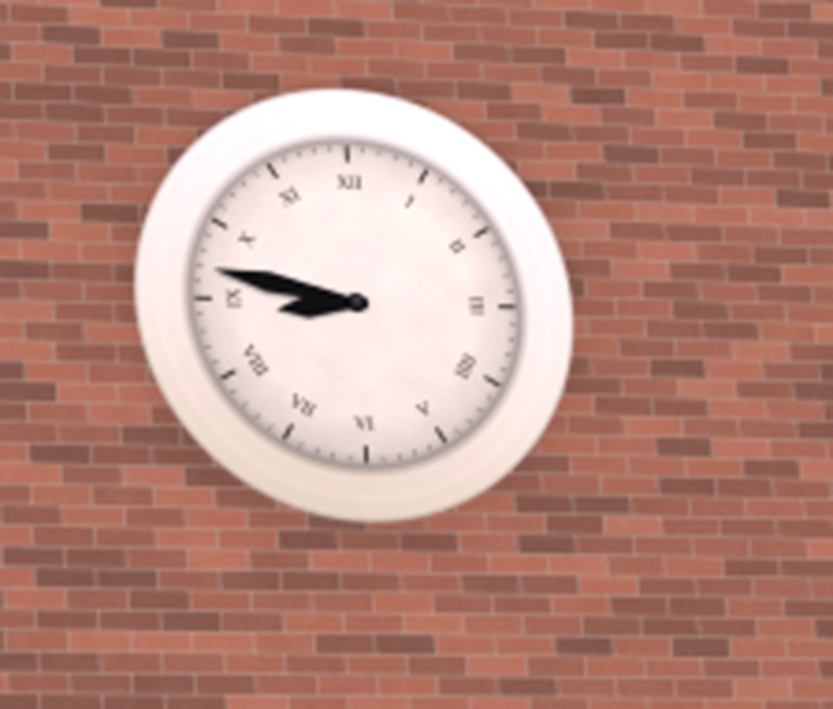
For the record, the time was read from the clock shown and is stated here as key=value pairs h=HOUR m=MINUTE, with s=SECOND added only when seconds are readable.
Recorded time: h=8 m=47
